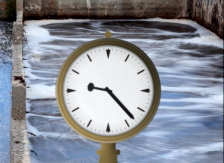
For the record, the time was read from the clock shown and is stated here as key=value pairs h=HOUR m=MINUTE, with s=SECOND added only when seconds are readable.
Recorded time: h=9 m=23
